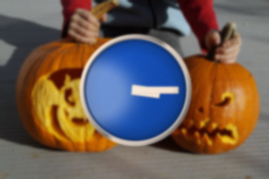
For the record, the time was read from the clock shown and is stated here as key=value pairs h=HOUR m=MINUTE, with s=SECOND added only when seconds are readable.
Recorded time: h=3 m=15
